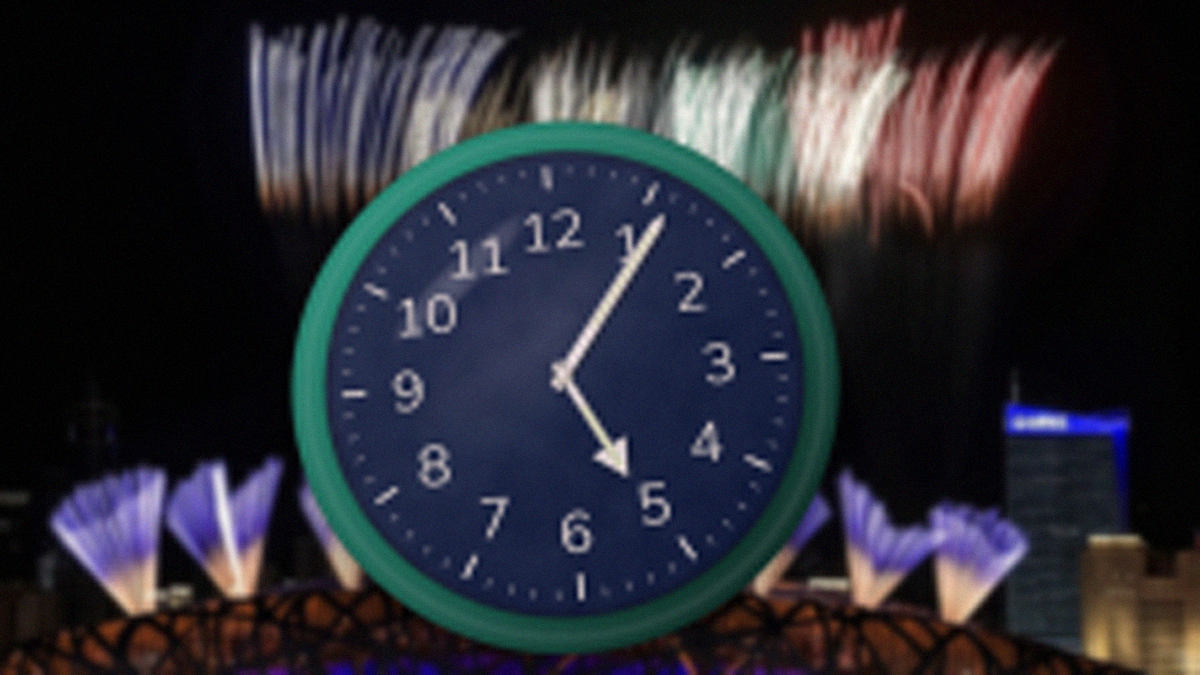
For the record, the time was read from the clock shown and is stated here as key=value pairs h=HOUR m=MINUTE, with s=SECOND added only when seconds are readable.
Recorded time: h=5 m=6
